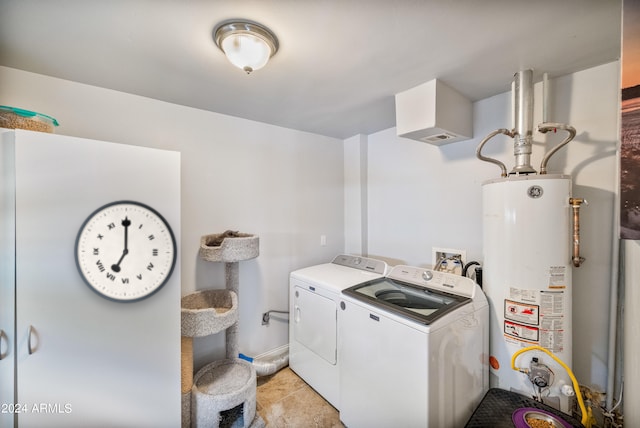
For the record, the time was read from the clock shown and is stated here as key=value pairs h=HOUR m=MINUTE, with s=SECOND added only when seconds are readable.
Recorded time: h=7 m=0
